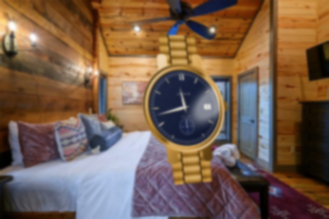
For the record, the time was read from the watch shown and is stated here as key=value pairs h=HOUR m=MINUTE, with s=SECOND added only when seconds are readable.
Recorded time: h=11 m=43
